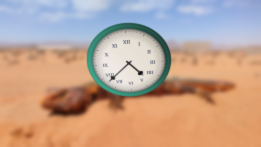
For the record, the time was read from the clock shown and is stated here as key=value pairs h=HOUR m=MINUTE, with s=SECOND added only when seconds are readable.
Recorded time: h=4 m=38
